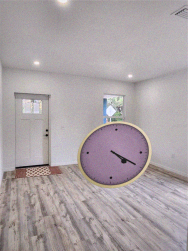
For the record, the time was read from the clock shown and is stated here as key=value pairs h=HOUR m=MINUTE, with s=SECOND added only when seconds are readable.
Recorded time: h=4 m=20
